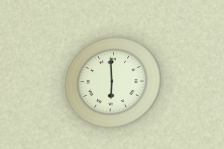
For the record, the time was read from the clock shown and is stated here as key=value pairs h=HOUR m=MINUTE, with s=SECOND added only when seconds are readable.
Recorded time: h=5 m=59
